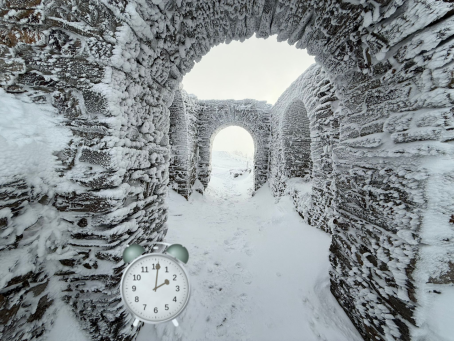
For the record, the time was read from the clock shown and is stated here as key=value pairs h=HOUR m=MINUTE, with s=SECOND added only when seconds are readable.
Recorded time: h=2 m=1
